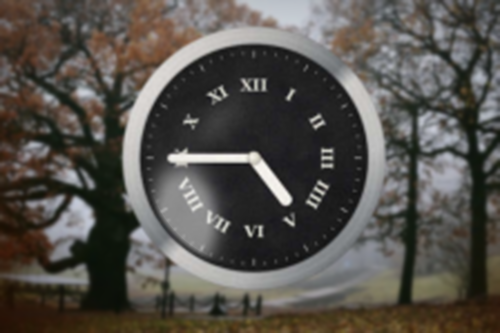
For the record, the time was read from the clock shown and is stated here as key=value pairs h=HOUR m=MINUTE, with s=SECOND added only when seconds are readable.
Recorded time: h=4 m=45
